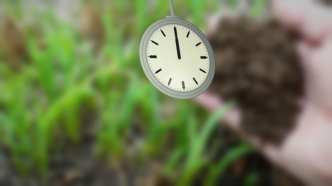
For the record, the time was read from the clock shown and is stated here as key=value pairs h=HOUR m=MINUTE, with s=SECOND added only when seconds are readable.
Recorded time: h=12 m=0
